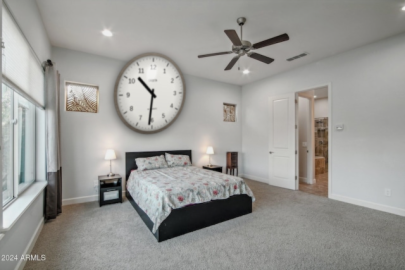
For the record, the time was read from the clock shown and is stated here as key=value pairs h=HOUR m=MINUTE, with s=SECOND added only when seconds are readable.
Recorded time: h=10 m=31
